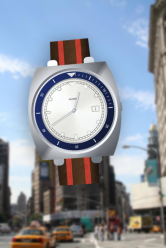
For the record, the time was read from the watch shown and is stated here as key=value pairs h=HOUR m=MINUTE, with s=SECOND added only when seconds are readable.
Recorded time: h=12 m=40
